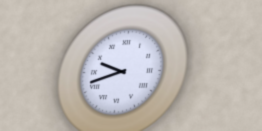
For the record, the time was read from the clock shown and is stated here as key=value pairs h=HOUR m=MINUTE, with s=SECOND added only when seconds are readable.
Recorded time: h=9 m=42
